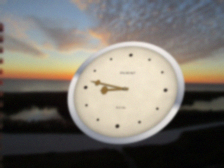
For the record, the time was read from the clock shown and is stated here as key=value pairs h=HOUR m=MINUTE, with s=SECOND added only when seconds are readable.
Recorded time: h=8 m=47
